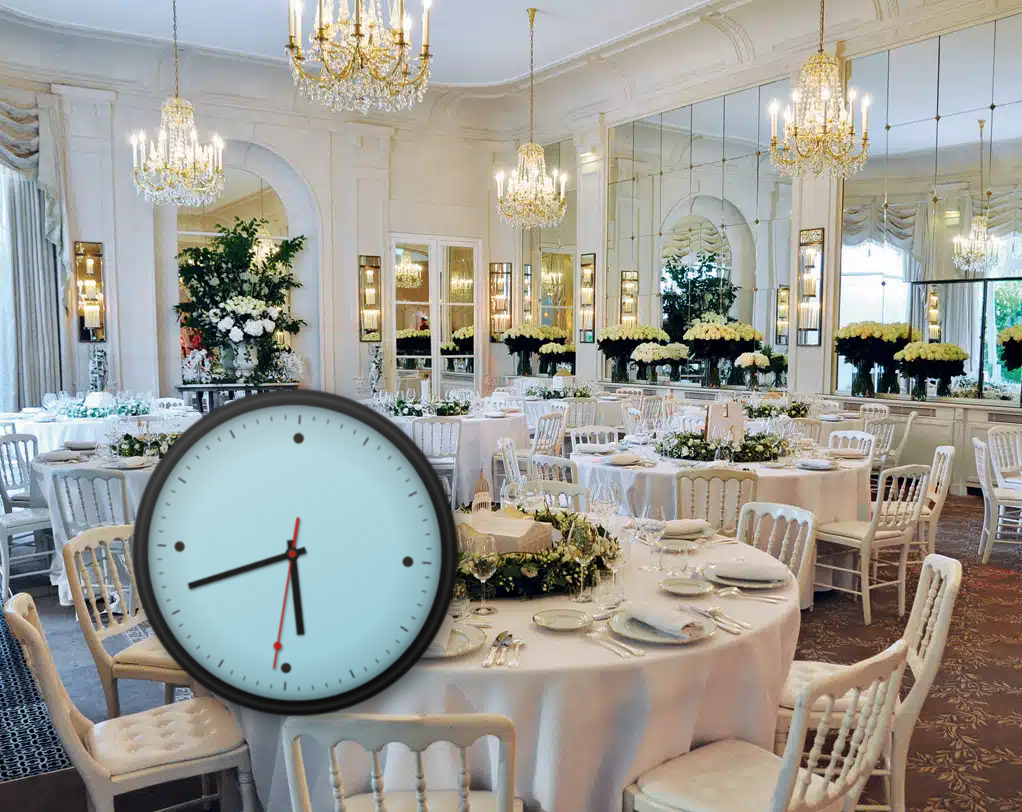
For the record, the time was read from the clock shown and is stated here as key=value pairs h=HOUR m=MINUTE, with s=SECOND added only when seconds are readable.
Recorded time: h=5 m=41 s=31
